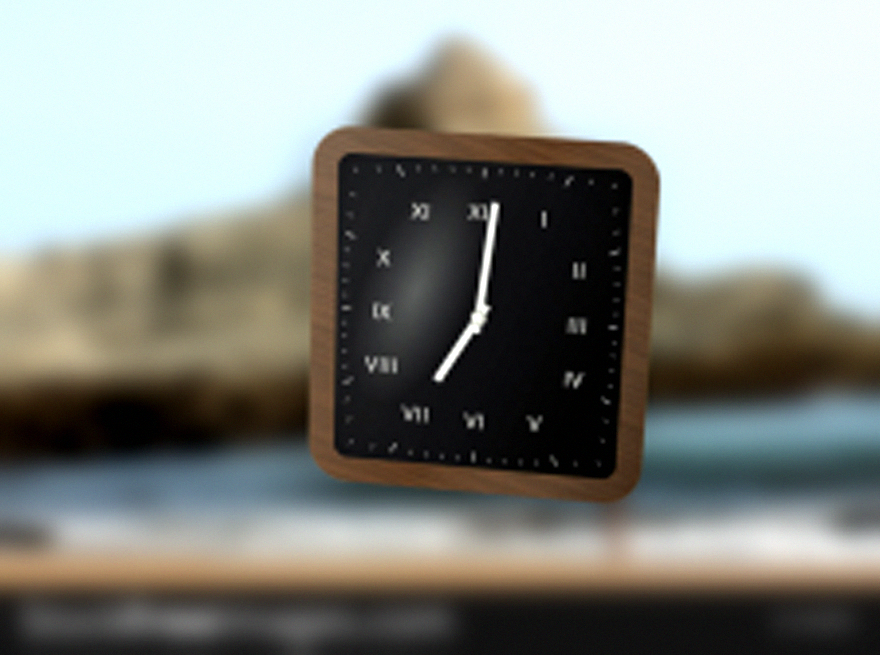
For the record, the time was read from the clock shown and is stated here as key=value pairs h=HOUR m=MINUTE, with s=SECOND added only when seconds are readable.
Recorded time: h=7 m=1
